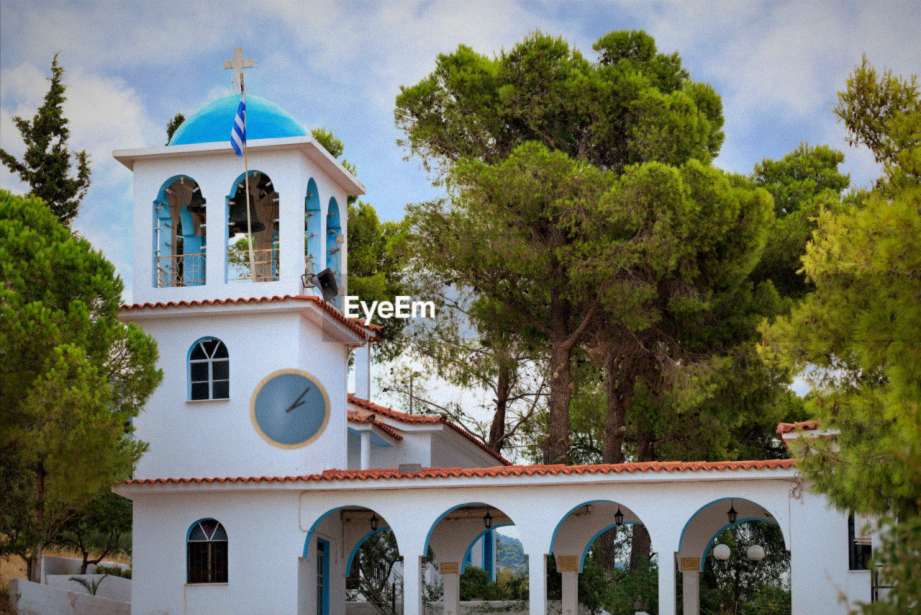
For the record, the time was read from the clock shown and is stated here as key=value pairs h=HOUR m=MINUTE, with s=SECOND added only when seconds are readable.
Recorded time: h=2 m=7
